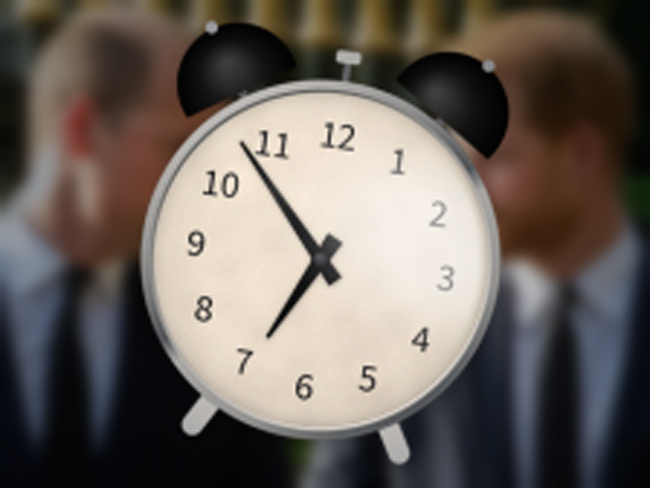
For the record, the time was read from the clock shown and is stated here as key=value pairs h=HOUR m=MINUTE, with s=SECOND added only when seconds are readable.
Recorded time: h=6 m=53
